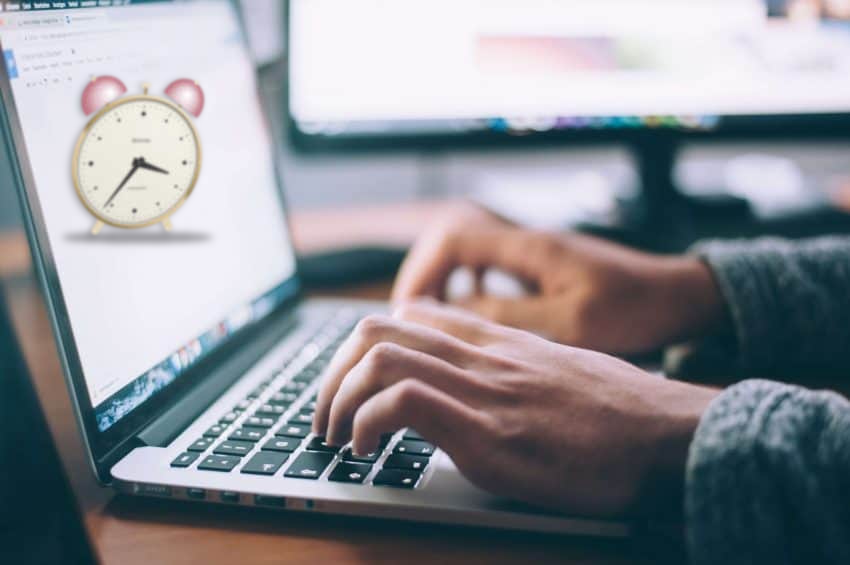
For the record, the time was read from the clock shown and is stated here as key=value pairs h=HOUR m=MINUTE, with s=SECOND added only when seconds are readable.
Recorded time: h=3 m=36
